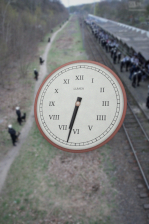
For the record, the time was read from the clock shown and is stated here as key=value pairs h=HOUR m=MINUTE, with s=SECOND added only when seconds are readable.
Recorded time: h=6 m=32
